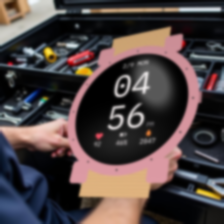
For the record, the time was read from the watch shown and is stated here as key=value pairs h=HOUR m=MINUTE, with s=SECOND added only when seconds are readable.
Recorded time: h=4 m=56
